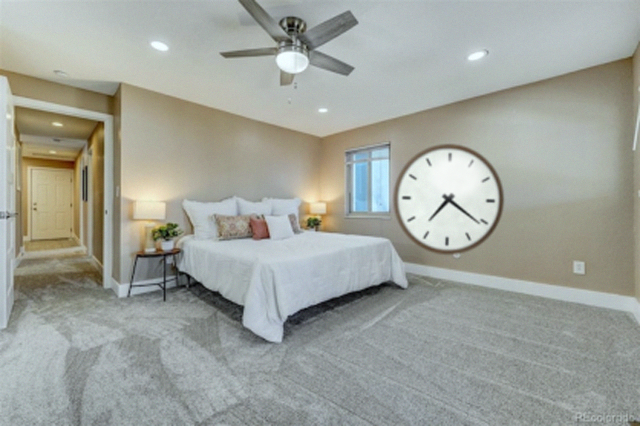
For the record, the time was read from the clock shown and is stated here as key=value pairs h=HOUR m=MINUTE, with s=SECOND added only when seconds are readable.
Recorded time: h=7 m=21
